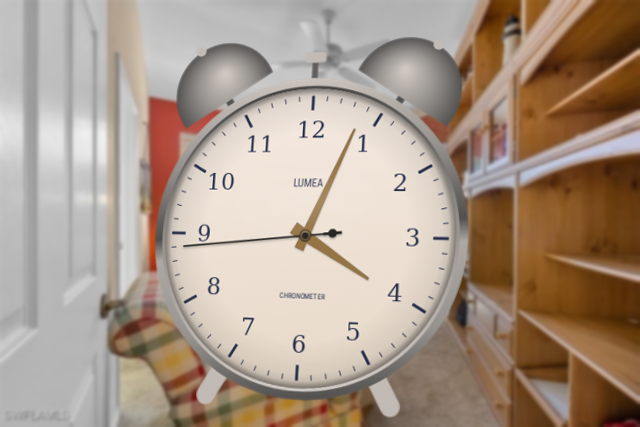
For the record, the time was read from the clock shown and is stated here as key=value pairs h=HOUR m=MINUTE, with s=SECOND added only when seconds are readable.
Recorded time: h=4 m=3 s=44
